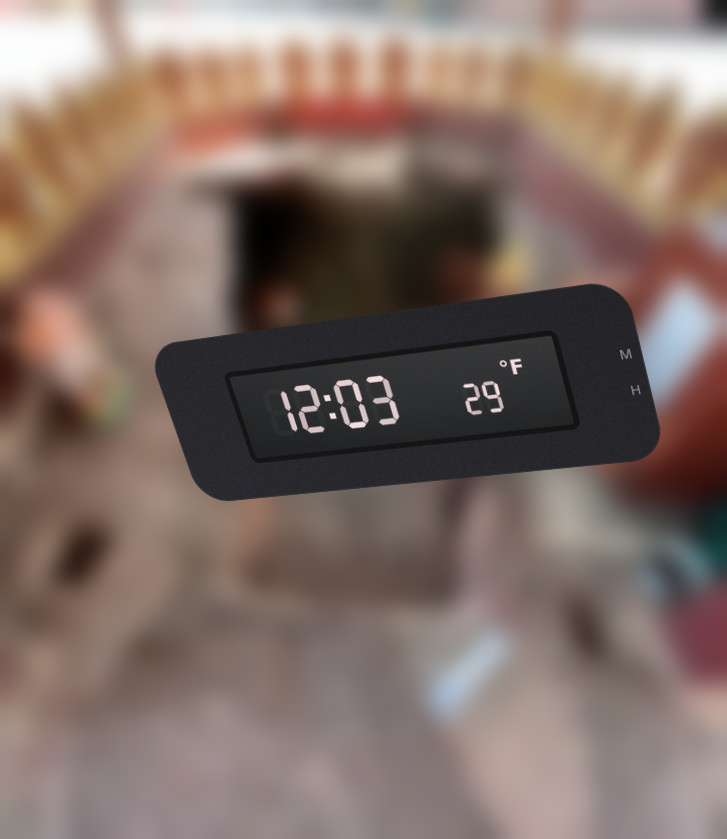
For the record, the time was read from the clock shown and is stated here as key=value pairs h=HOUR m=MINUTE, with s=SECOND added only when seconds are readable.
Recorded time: h=12 m=3
